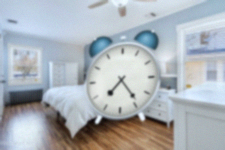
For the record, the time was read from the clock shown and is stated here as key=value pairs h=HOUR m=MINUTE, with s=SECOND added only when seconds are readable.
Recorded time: h=7 m=24
